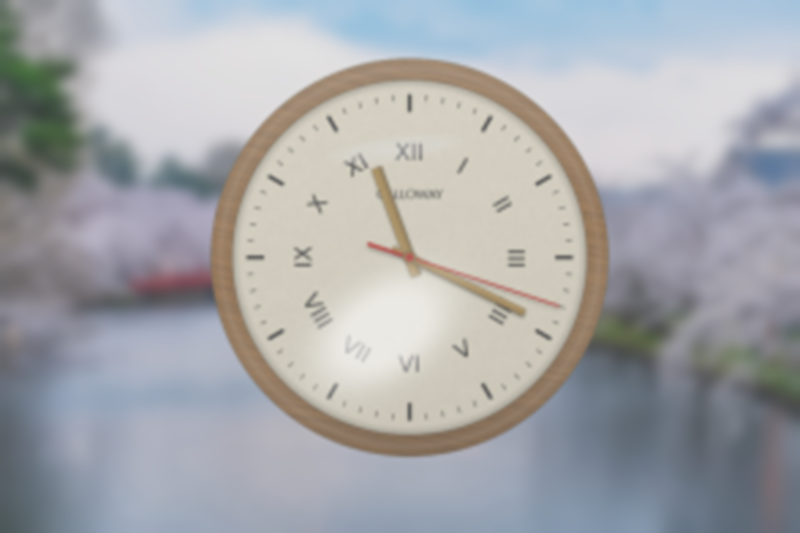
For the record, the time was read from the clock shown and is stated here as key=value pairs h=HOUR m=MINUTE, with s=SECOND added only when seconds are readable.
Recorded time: h=11 m=19 s=18
